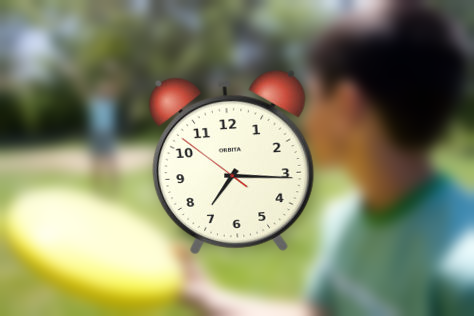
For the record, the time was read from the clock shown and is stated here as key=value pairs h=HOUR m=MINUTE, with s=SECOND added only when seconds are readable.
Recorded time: h=7 m=15 s=52
